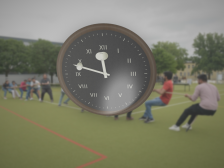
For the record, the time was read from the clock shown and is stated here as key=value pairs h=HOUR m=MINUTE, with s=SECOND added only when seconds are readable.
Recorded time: h=11 m=48
